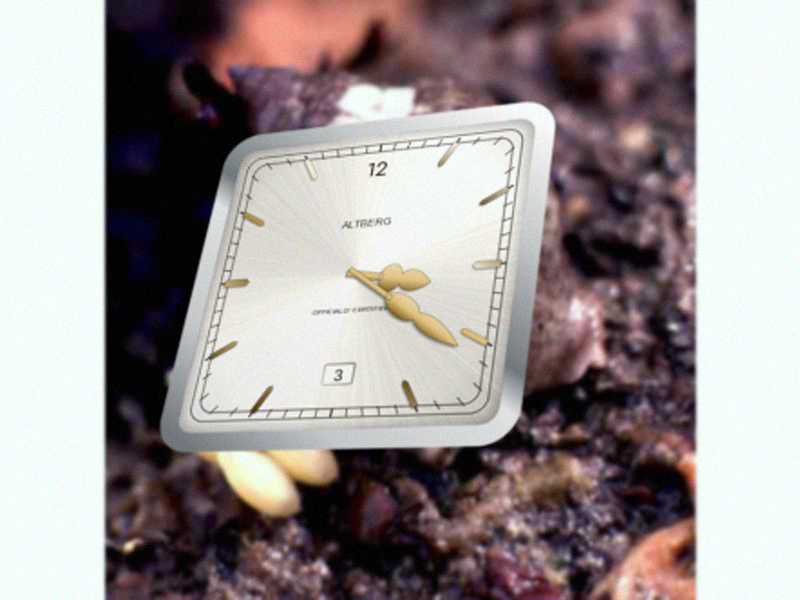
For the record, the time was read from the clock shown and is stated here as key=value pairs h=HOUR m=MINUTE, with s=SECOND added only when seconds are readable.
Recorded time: h=3 m=21
